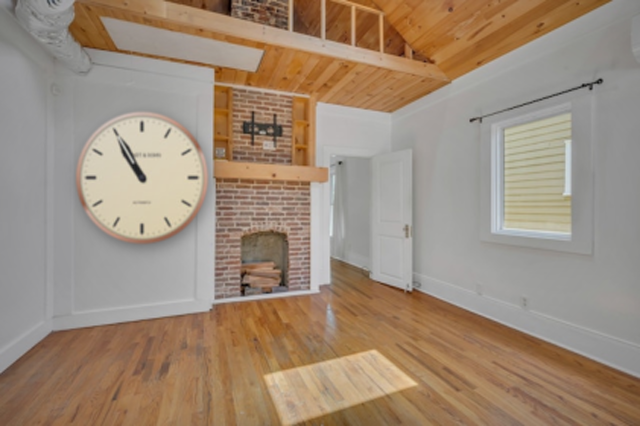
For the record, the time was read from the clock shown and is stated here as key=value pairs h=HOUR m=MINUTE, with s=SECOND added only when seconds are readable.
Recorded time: h=10 m=55
